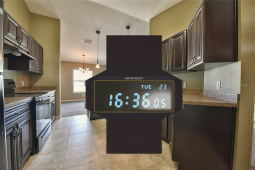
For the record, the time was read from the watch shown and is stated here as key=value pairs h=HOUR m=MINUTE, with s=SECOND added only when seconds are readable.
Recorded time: h=16 m=36 s=5
